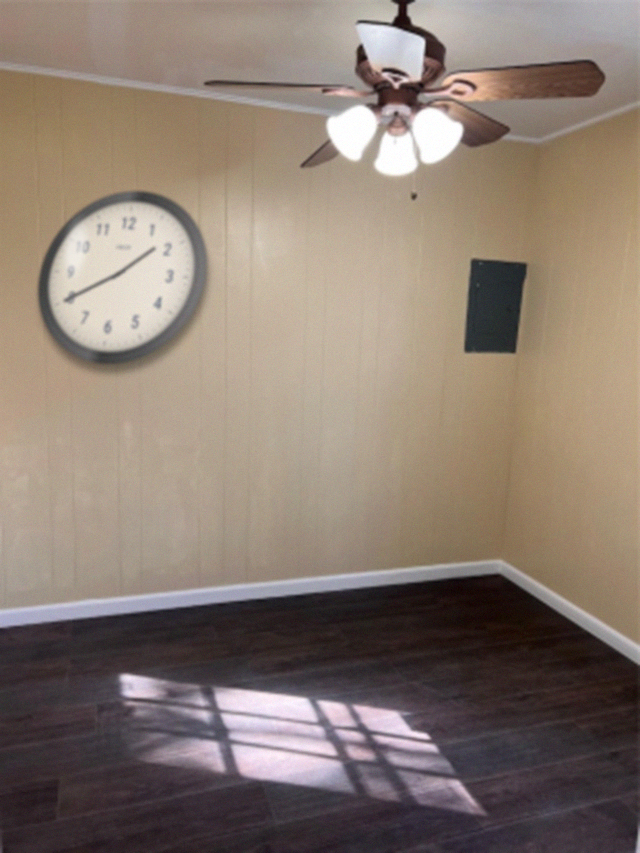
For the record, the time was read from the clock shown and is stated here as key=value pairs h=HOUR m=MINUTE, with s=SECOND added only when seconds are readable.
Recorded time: h=1 m=40
